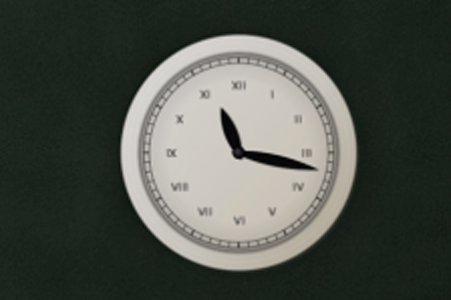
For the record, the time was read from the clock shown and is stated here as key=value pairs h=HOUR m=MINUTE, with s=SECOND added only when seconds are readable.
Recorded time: h=11 m=17
